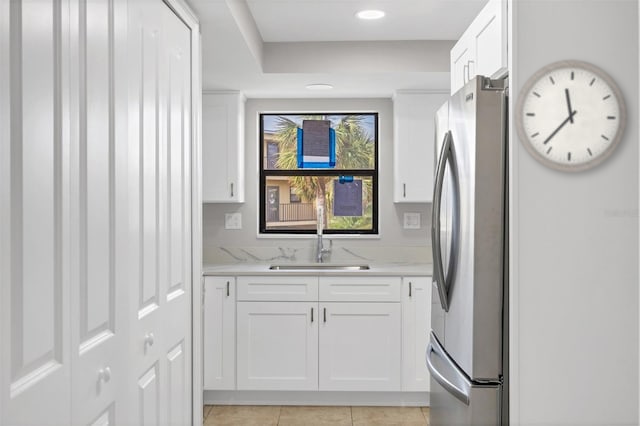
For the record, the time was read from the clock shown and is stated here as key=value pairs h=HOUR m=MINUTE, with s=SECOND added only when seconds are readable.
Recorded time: h=11 m=37
